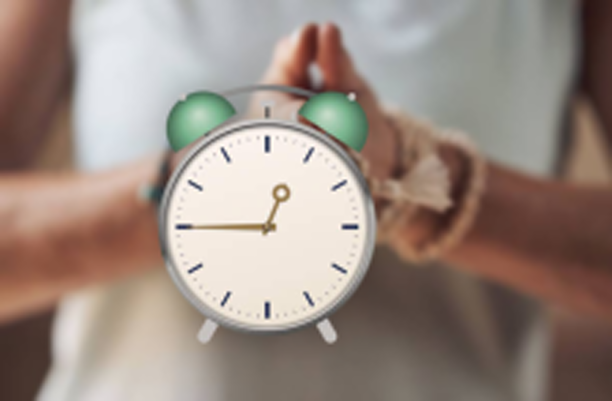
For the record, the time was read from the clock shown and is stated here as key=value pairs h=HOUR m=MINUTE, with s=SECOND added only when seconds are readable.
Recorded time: h=12 m=45
